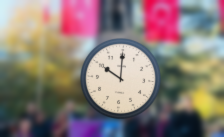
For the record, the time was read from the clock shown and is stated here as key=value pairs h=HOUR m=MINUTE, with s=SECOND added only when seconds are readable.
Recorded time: h=10 m=0
